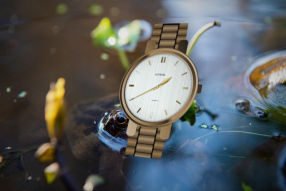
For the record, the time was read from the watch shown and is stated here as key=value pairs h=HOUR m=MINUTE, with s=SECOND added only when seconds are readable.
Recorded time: h=1 m=40
